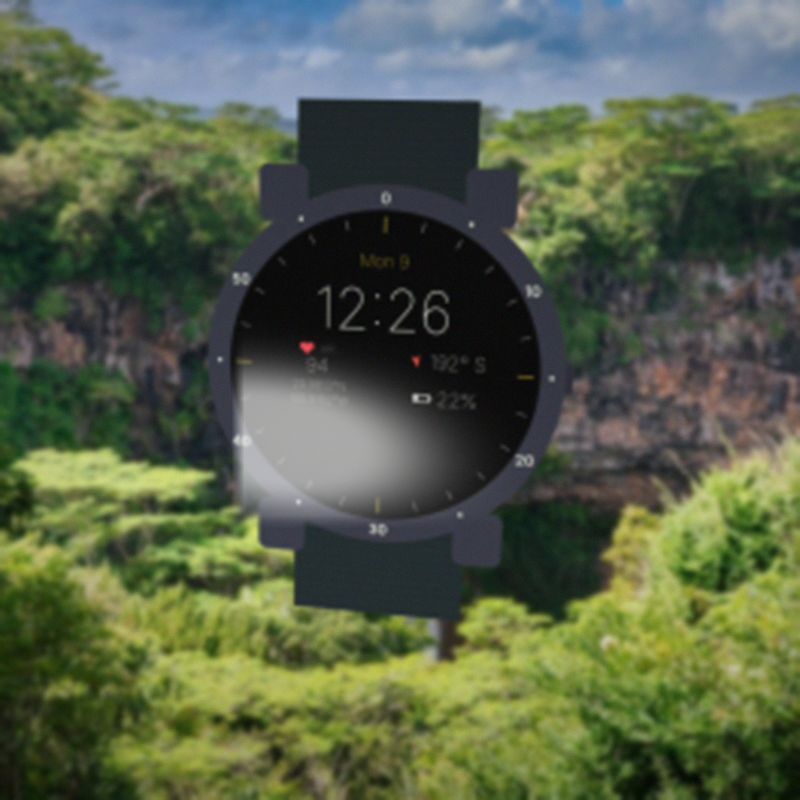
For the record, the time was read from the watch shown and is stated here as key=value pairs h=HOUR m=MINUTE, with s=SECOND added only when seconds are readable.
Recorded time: h=12 m=26
